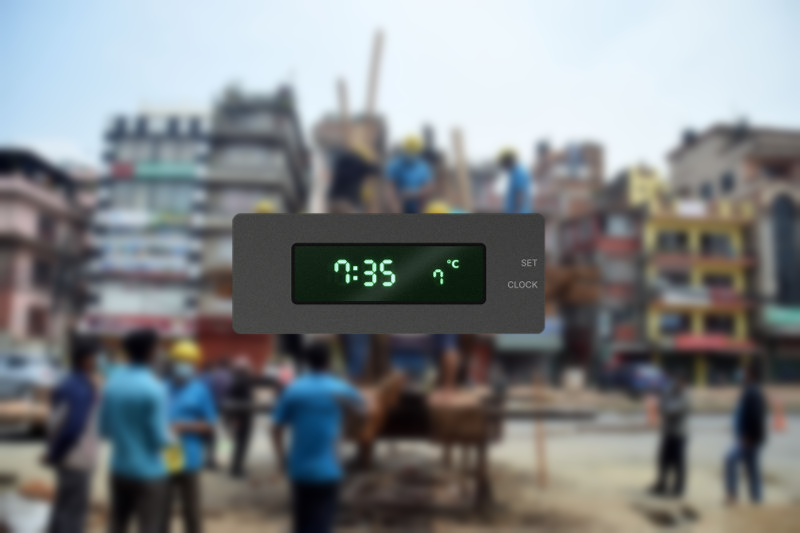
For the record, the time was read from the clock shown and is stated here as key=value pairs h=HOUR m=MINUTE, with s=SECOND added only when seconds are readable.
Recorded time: h=7 m=35
